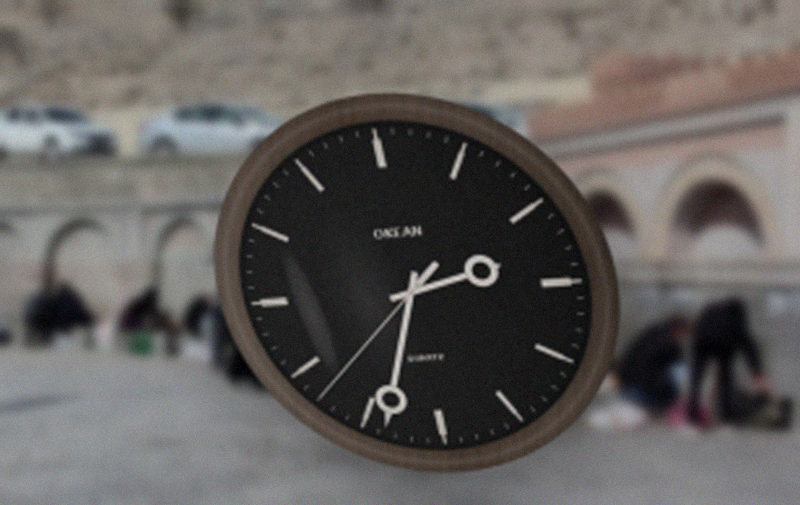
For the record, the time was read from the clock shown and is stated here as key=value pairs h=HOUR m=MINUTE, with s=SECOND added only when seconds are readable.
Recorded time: h=2 m=33 s=38
